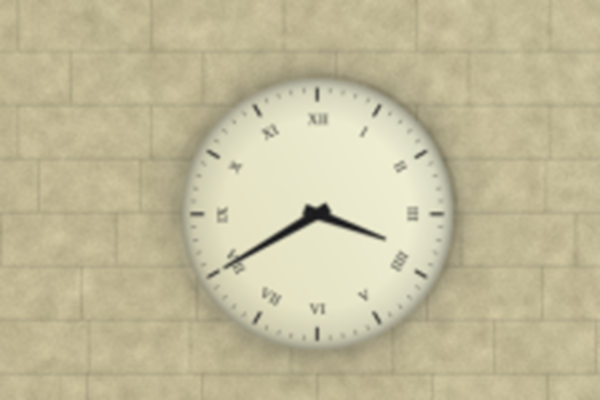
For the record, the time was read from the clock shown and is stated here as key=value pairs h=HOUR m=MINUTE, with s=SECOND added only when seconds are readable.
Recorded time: h=3 m=40
